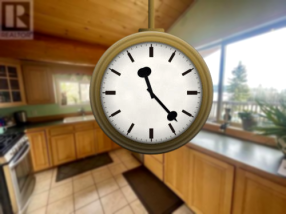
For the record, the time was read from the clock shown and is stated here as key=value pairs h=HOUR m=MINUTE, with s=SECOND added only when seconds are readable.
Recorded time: h=11 m=23
